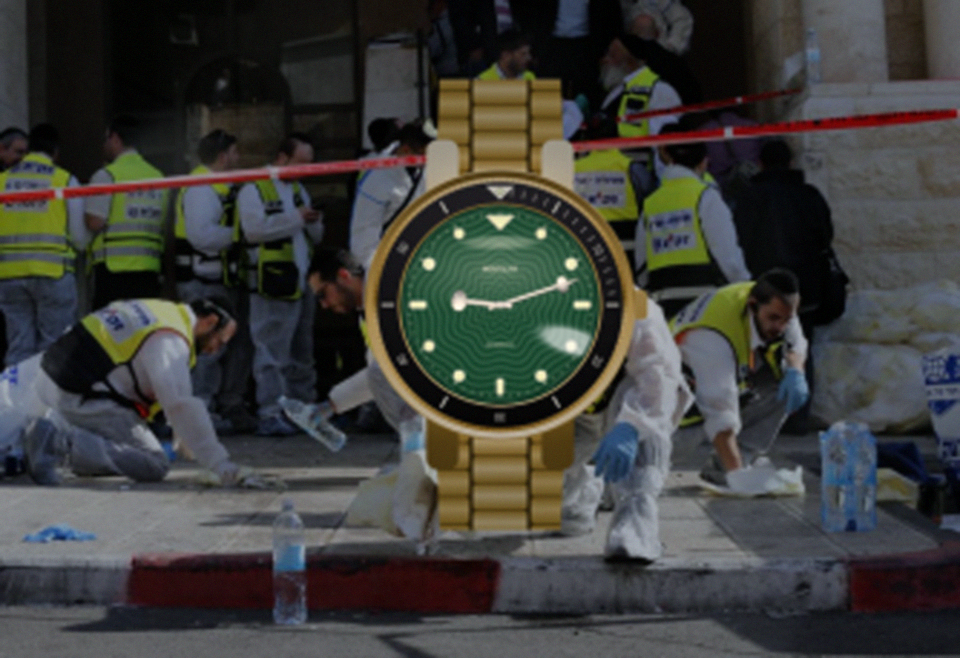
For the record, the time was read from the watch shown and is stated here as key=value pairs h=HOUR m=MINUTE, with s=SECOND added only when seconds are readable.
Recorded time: h=9 m=12
